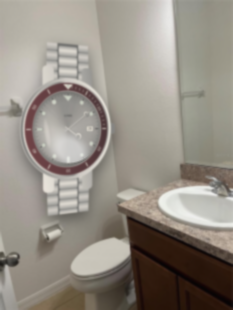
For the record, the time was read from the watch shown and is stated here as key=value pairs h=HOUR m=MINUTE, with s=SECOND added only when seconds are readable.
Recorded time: h=4 m=9
